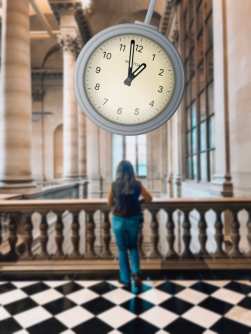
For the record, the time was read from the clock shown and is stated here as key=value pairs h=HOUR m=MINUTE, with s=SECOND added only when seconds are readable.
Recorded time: h=12 m=58
